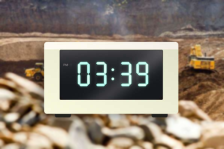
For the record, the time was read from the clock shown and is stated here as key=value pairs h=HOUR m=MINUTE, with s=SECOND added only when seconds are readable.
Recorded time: h=3 m=39
